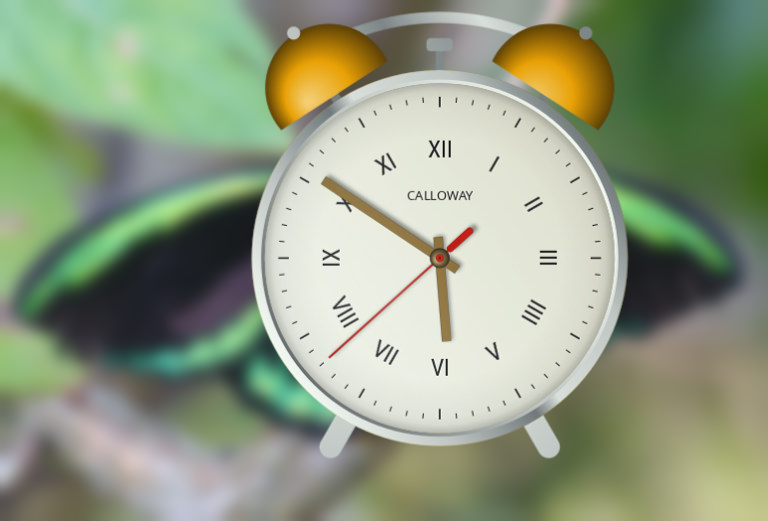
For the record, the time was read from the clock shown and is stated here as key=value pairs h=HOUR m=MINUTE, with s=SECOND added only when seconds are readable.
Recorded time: h=5 m=50 s=38
